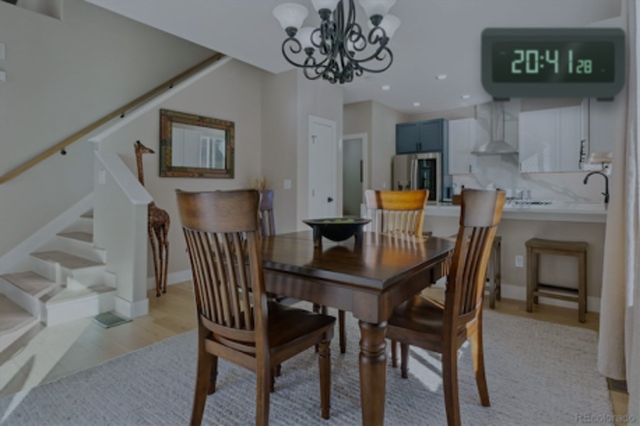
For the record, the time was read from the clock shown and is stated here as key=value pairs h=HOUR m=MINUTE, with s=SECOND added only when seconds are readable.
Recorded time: h=20 m=41 s=28
